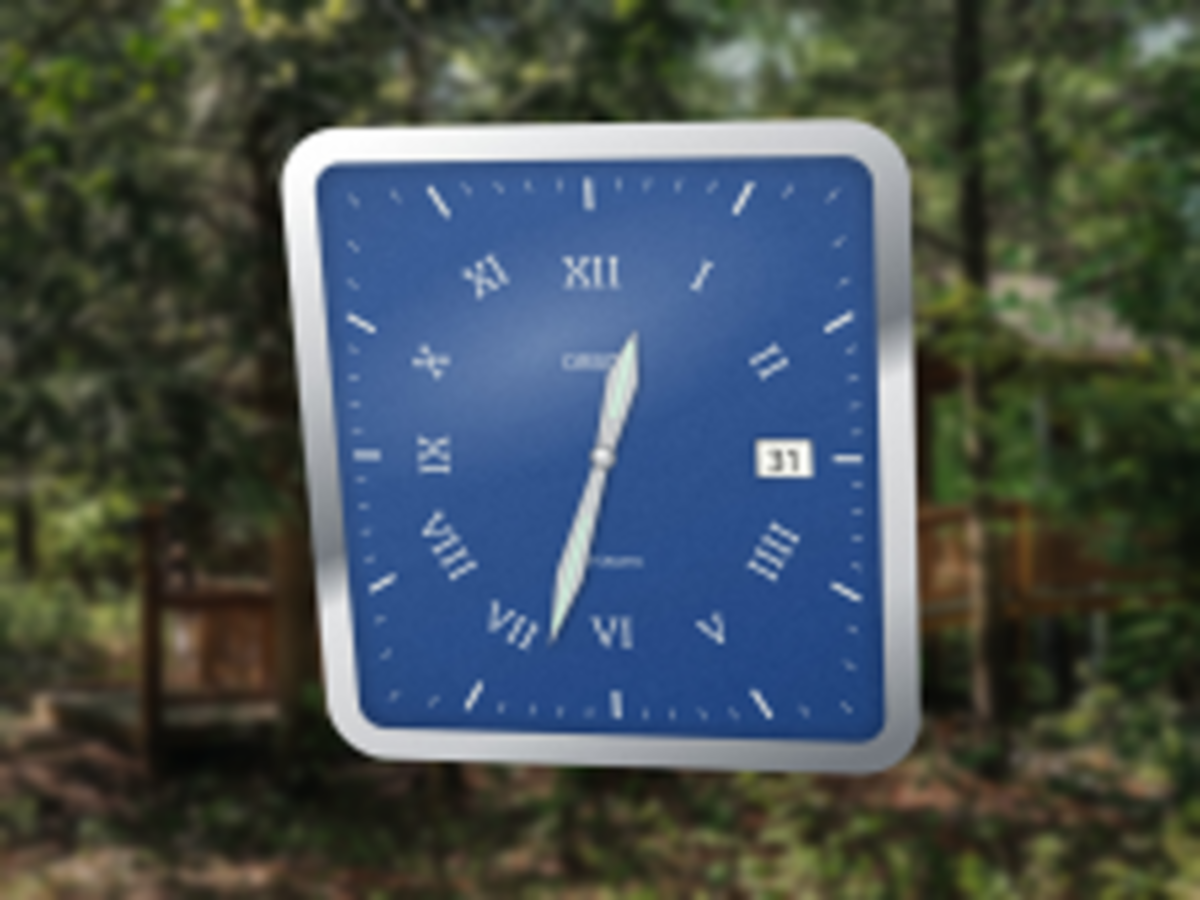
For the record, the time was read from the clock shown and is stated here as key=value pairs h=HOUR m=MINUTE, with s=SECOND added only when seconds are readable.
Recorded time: h=12 m=33
